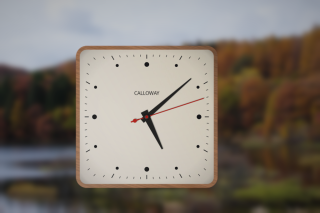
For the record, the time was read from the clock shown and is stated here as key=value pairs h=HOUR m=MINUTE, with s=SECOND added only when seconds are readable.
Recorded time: h=5 m=8 s=12
